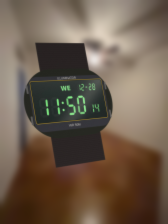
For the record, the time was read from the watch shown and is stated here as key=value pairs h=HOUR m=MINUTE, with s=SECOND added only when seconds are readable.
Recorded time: h=11 m=50 s=14
